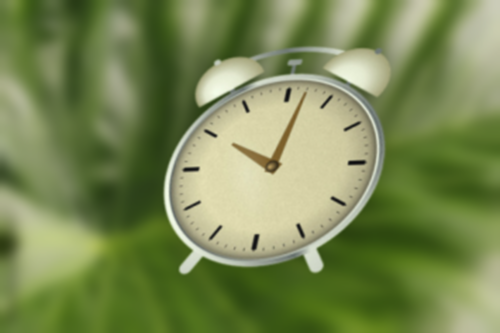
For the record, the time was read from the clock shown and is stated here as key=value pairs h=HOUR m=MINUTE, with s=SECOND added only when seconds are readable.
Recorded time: h=10 m=2
